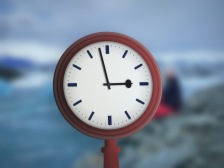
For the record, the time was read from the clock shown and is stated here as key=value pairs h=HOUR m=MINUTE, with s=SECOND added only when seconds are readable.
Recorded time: h=2 m=58
